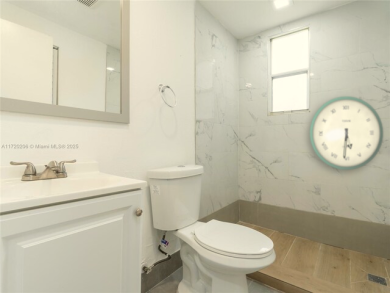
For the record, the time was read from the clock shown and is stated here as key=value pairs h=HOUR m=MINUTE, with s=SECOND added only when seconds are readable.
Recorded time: h=5 m=31
